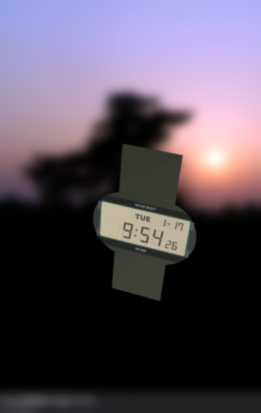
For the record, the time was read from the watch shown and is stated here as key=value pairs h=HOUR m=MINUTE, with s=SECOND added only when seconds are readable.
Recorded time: h=9 m=54
